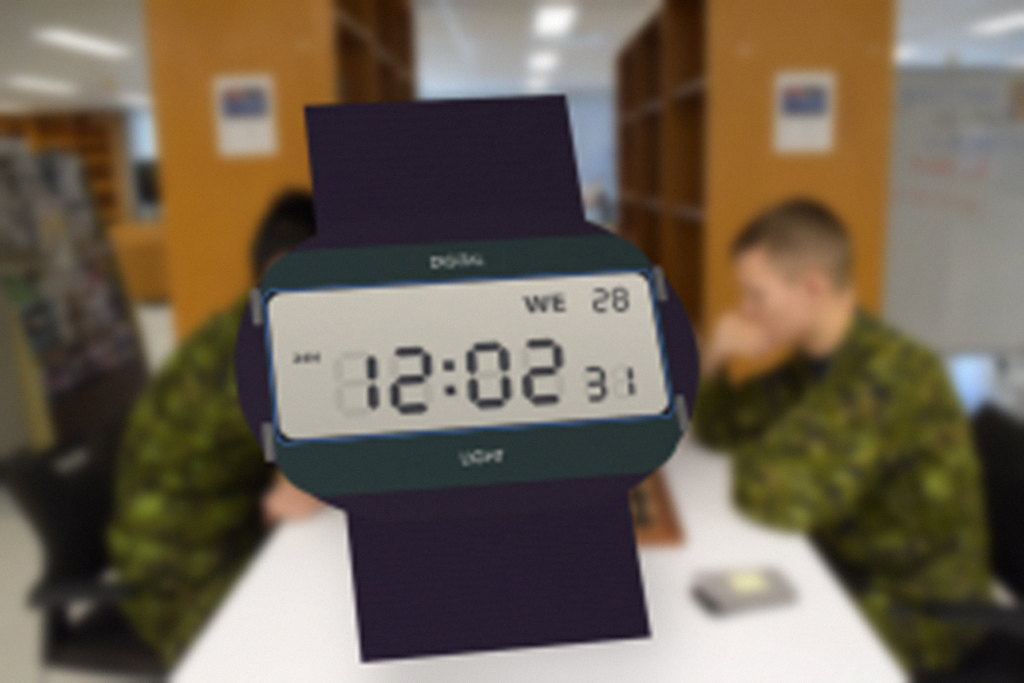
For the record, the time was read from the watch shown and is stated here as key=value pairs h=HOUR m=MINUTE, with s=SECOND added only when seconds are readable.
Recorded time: h=12 m=2 s=31
